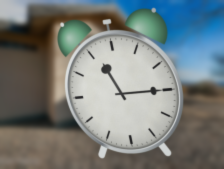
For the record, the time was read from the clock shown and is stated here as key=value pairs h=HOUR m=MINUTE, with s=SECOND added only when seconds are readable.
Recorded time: h=11 m=15
